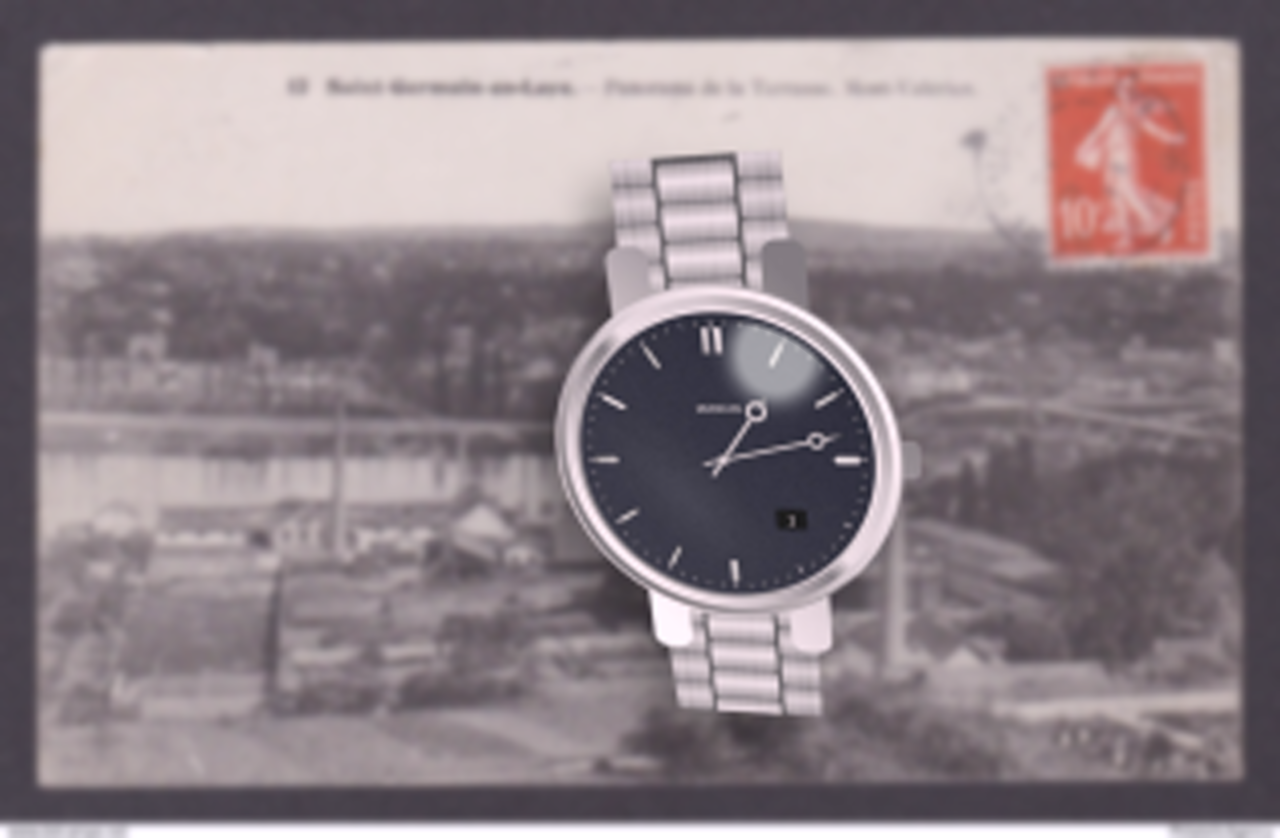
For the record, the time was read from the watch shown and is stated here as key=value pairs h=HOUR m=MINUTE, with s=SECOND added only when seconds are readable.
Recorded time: h=1 m=13
